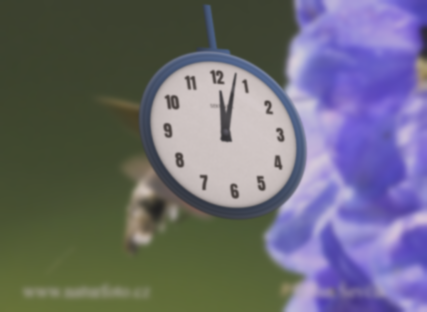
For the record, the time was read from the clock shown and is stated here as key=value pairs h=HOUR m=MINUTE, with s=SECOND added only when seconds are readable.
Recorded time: h=12 m=3
